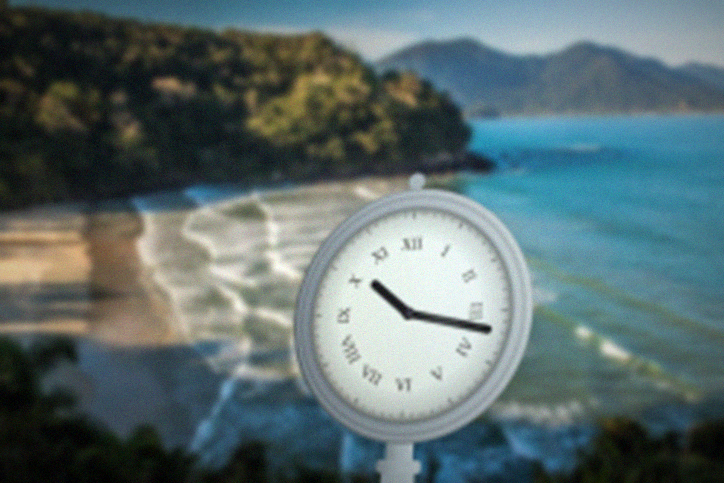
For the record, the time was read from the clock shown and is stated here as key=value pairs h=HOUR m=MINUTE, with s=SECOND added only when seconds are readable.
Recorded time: h=10 m=17
